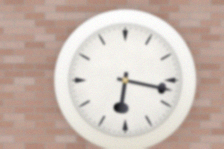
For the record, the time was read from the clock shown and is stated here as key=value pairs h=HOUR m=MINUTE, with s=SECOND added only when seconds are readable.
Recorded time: h=6 m=17
